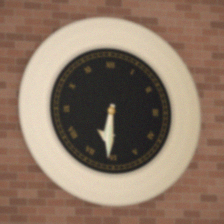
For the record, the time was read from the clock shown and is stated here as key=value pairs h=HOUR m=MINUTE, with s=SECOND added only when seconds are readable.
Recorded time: h=6 m=31
